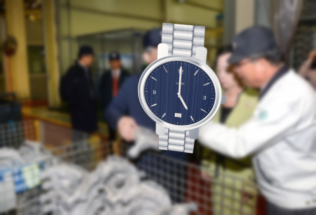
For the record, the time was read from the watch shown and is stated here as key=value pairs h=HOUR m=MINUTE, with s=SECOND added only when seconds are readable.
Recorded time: h=5 m=0
